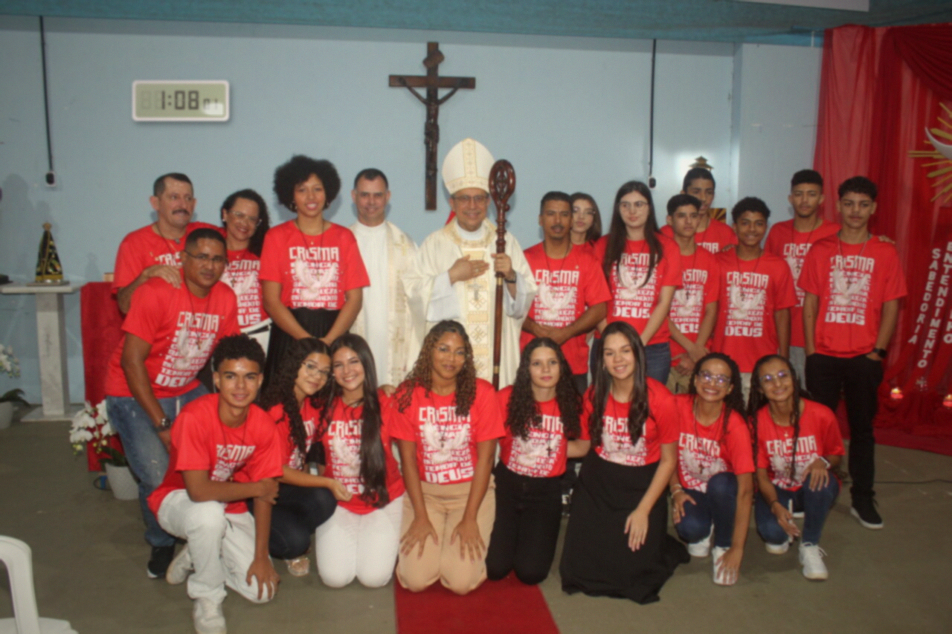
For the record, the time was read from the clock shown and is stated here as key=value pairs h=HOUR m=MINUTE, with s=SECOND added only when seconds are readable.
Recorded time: h=1 m=8
